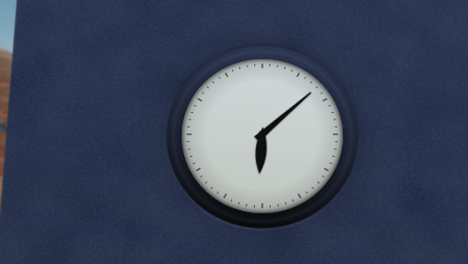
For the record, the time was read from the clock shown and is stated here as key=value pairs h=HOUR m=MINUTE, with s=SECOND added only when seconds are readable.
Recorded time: h=6 m=8
